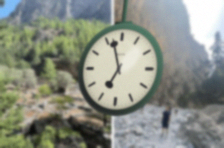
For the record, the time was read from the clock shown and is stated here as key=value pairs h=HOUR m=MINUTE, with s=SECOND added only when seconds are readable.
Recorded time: h=6 m=57
